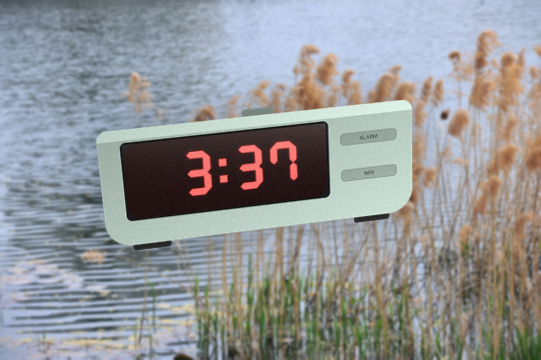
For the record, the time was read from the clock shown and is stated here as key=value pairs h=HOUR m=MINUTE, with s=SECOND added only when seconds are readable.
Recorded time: h=3 m=37
